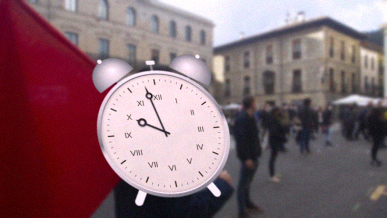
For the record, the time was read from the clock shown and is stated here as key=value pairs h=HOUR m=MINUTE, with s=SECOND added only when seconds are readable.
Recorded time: h=9 m=58
